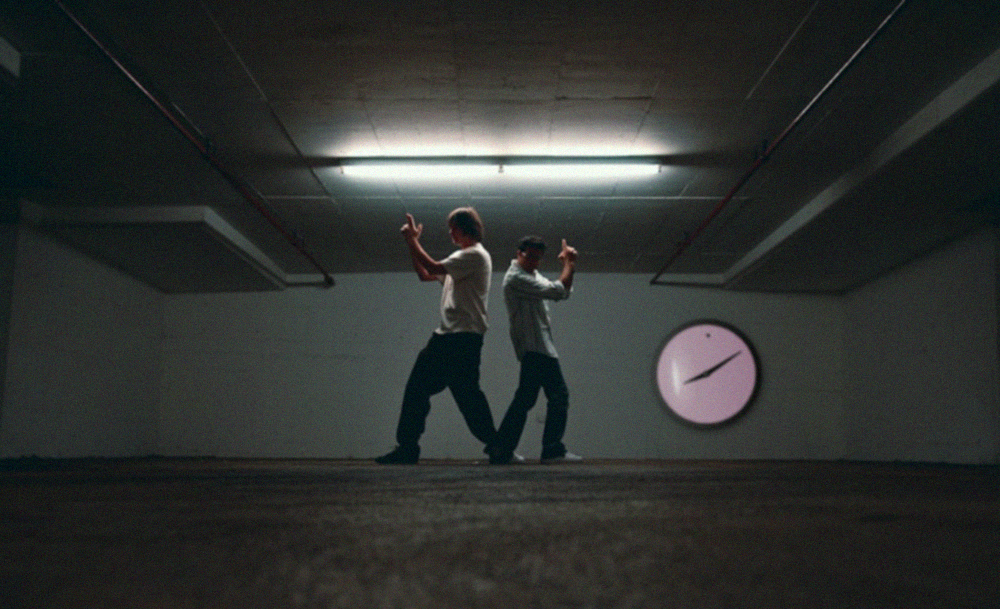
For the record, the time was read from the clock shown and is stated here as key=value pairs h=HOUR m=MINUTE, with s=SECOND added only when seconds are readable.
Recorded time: h=8 m=9
